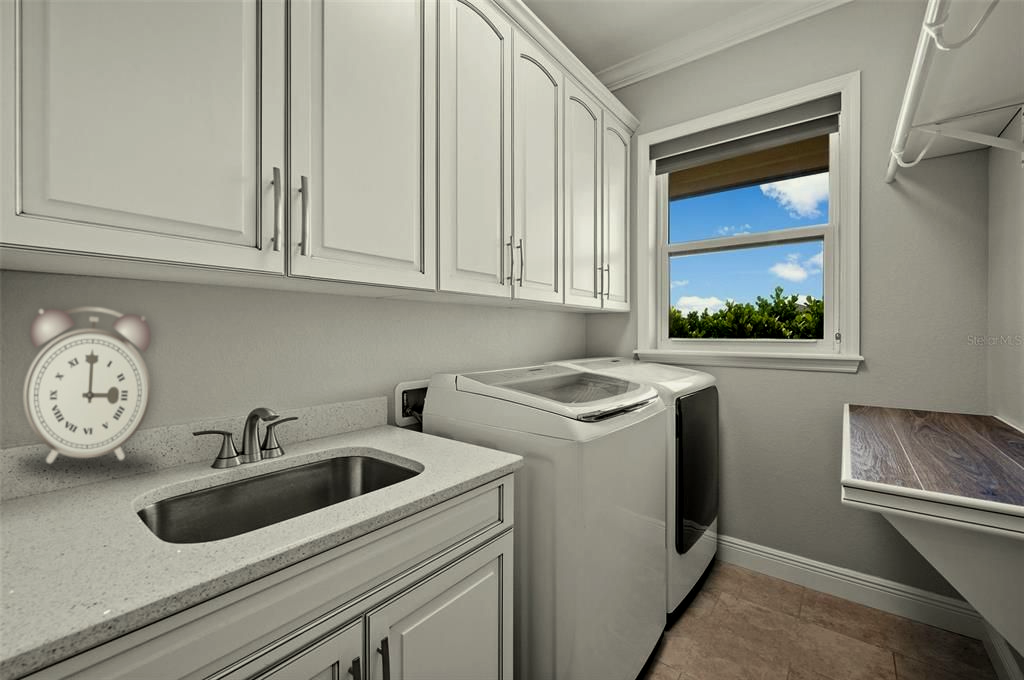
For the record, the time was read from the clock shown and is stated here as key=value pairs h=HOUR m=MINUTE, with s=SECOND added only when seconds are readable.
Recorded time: h=3 m=0
